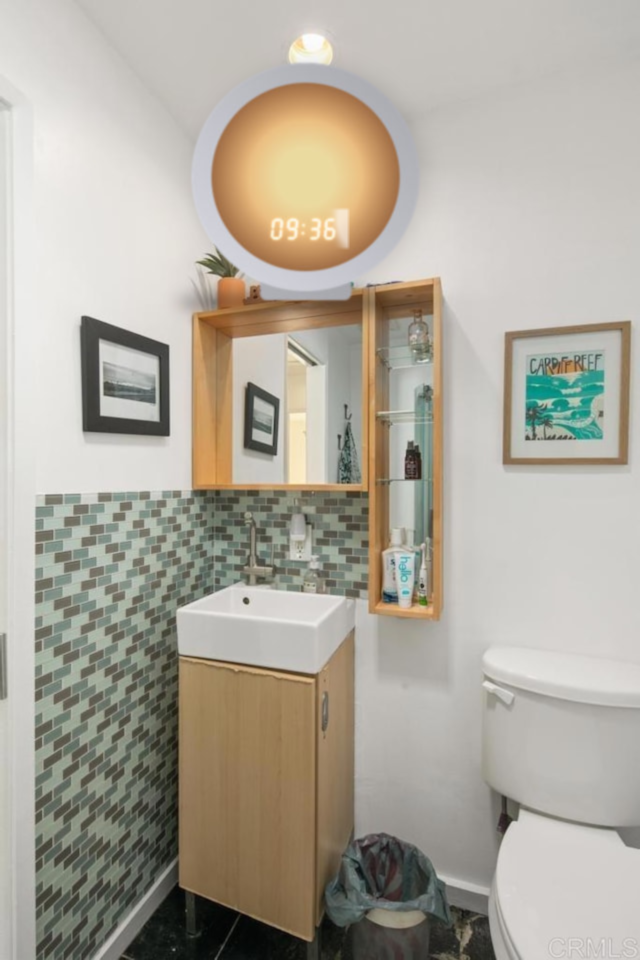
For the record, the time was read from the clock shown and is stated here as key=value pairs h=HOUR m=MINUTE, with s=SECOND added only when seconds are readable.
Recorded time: h=9 m=36
